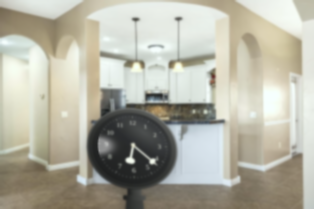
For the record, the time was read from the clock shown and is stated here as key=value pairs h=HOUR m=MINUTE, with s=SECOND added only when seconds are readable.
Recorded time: h=6 m=22
